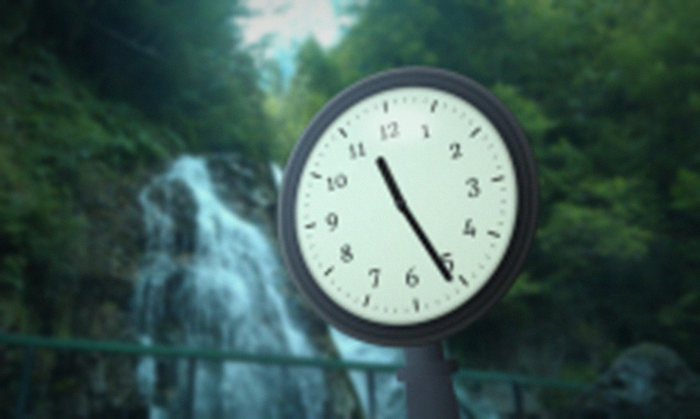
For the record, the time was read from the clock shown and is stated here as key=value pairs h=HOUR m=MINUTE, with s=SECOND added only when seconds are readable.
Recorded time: h=11 m=26
